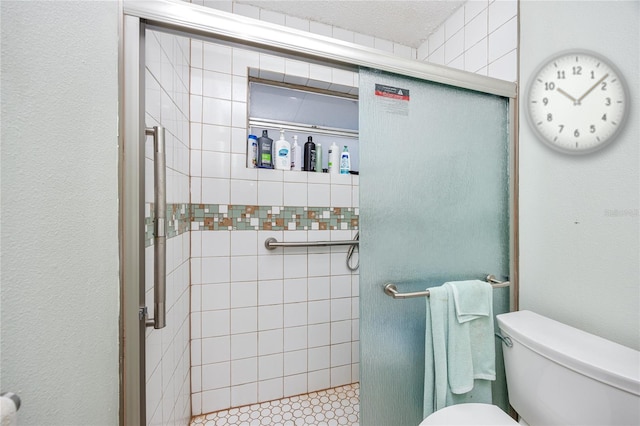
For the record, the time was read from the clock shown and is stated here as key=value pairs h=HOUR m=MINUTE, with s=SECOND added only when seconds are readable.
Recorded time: h=10 m=8
